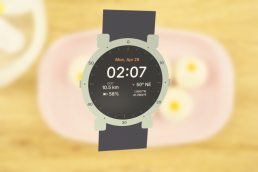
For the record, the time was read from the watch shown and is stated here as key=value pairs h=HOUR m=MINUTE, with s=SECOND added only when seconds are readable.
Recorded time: h=2 m=7
